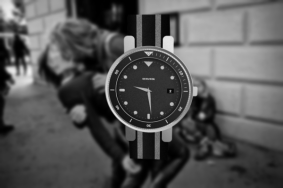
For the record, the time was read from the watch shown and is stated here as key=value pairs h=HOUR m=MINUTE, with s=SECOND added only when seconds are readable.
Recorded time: h=9 m=29
